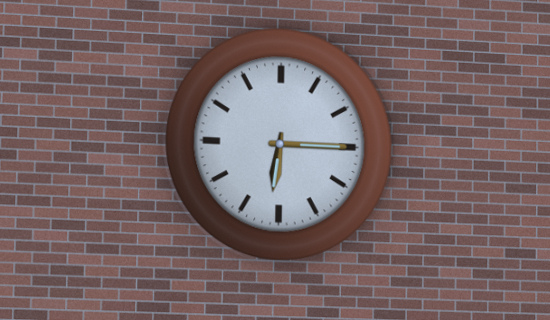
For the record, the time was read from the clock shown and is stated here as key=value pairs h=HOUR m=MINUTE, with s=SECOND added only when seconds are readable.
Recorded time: h=6 m=15
